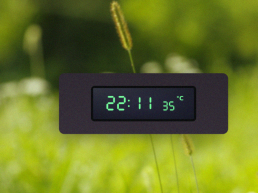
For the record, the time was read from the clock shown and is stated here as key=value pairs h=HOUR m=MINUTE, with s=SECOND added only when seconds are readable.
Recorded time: h=22 m=11
